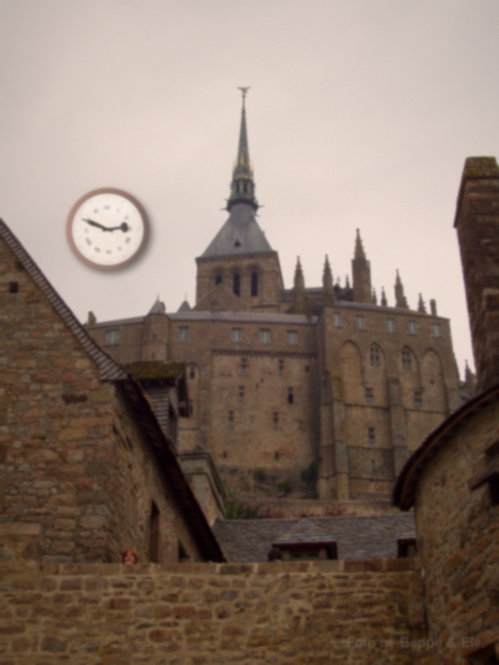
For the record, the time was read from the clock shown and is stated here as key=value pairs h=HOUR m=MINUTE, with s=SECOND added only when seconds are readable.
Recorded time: h=2 m=49
